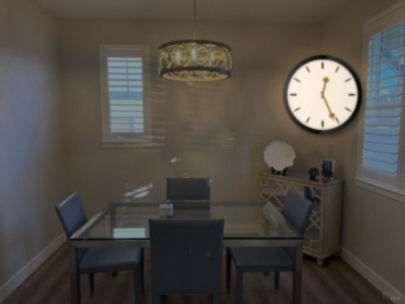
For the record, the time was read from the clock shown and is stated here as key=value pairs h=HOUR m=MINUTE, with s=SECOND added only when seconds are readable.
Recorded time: h=12 m=26
